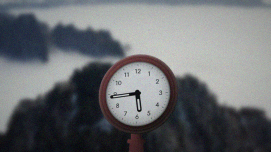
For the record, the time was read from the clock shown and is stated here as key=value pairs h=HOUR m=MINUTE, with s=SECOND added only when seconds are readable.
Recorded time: h=5 m=44
